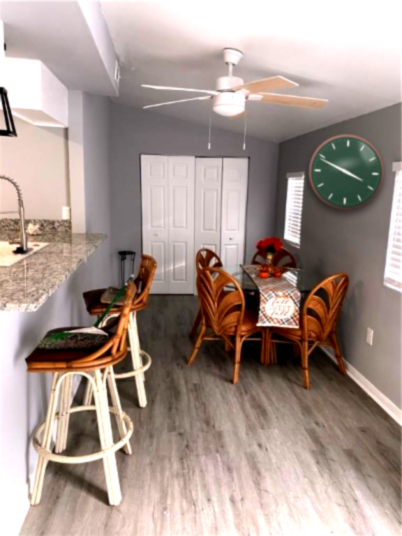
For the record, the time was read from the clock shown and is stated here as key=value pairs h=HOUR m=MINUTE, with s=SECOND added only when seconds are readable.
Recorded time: h=3 m=49
